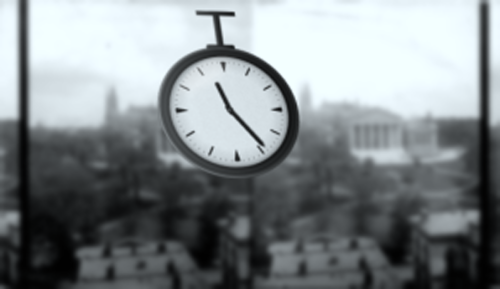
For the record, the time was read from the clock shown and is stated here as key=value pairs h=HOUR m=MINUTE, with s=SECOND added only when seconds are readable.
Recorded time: h=11 m=24
